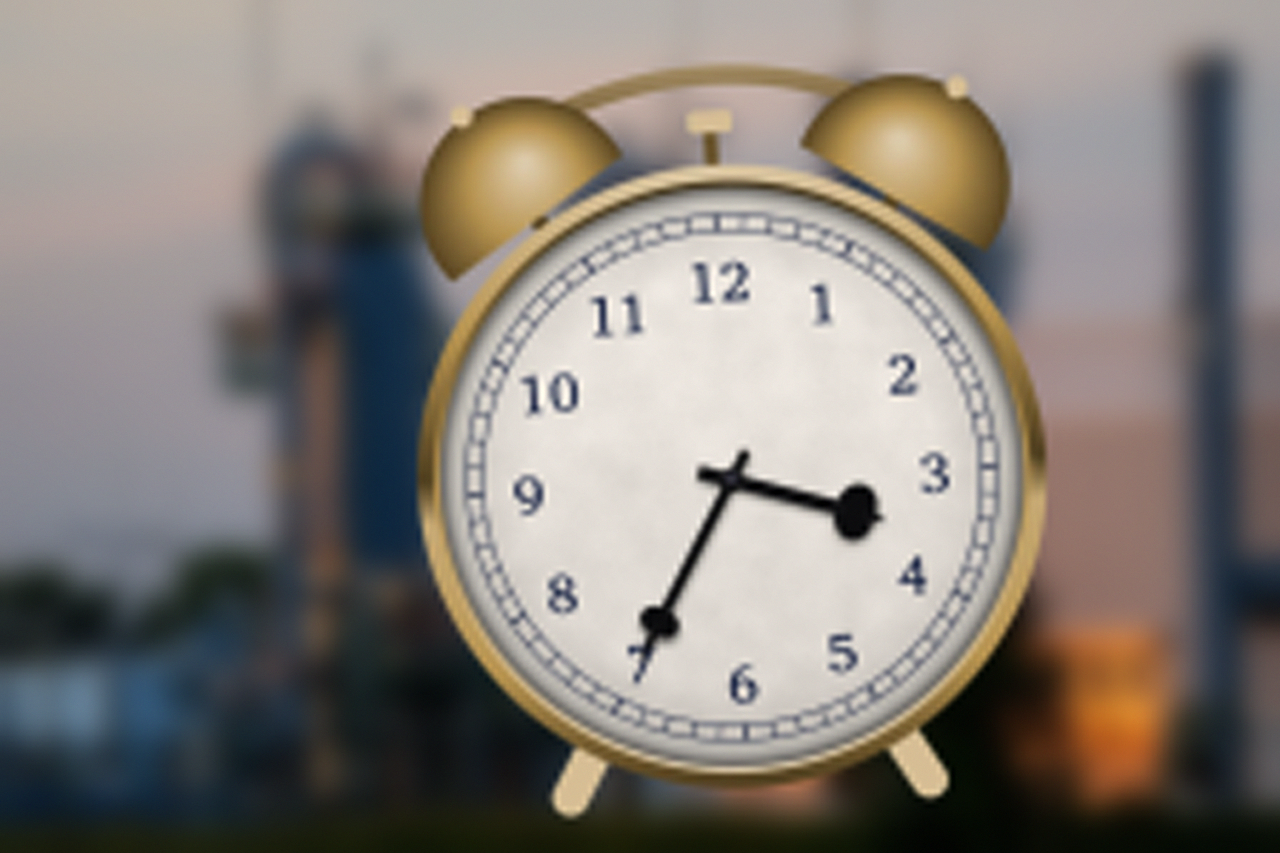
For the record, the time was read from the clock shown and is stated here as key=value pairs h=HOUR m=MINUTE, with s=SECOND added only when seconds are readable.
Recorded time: h=3 m=35
